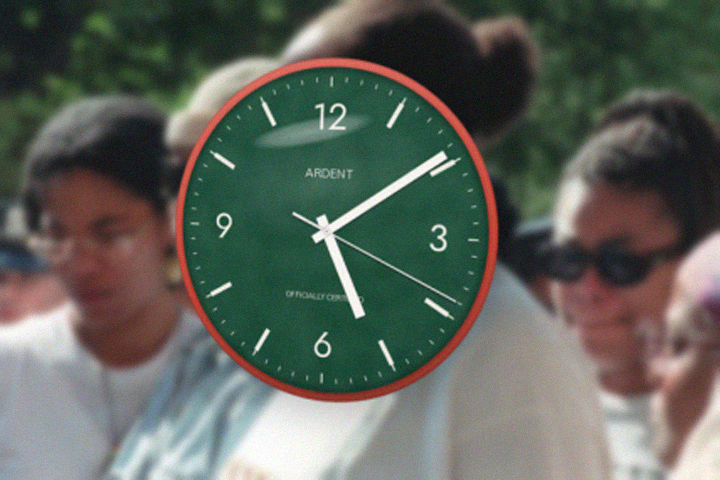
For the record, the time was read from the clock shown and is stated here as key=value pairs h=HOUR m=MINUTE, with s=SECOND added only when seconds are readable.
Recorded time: h=5 m=9 s=19
